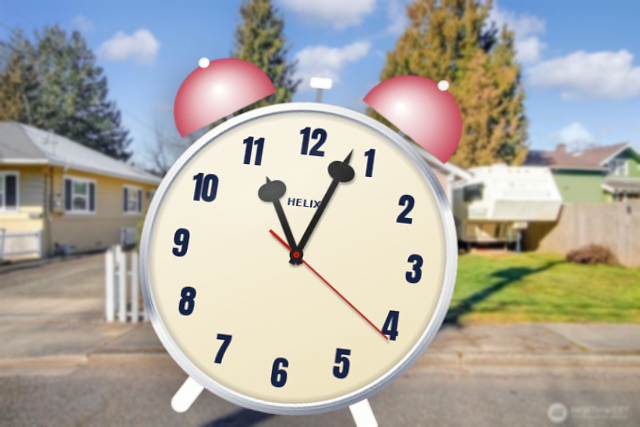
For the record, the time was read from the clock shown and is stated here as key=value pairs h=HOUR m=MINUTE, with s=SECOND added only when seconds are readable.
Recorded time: h=11 m=3 s=21
